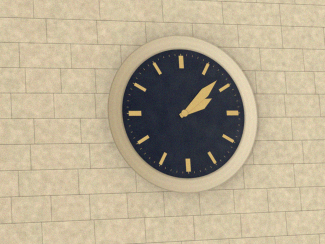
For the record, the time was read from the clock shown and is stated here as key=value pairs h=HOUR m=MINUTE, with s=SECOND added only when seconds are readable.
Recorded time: h=2 m=8
